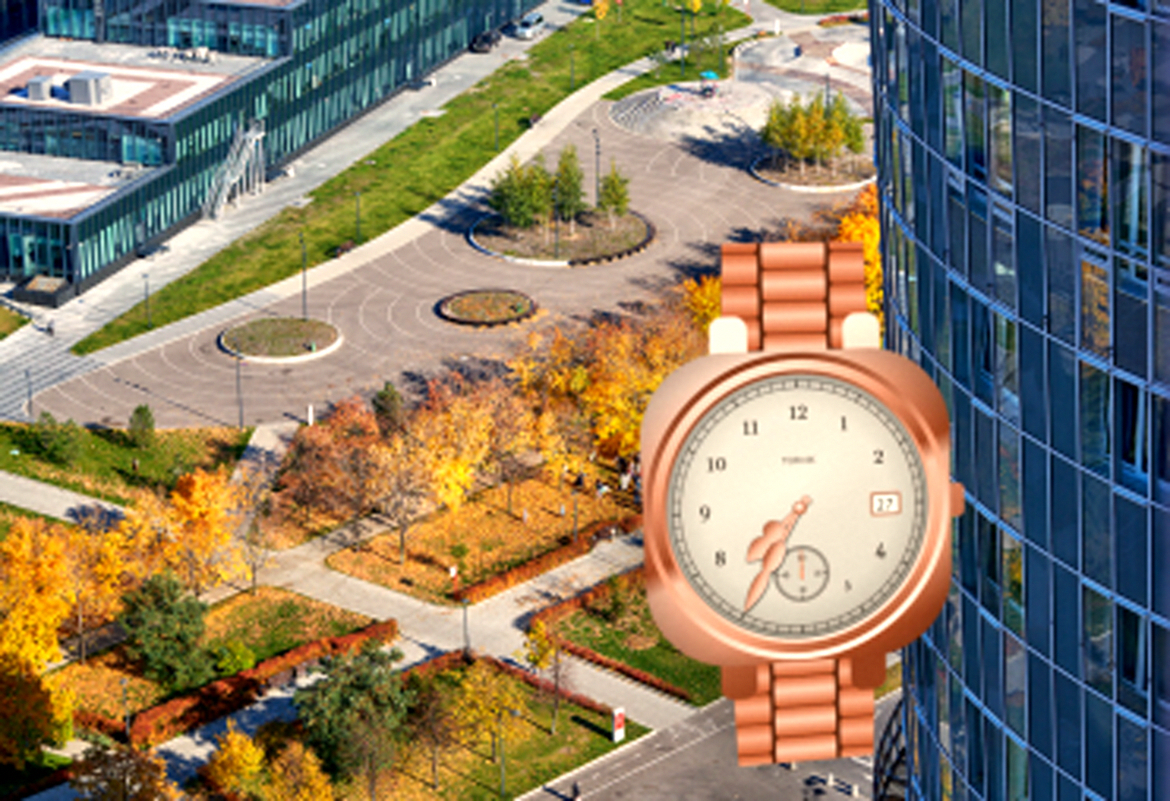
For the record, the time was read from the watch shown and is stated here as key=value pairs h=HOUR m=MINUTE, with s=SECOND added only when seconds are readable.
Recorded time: h=7 m=35
